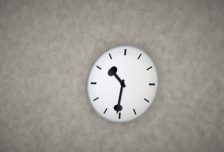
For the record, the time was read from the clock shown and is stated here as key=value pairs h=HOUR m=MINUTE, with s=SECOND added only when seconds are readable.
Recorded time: h=10 m=31
